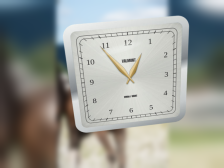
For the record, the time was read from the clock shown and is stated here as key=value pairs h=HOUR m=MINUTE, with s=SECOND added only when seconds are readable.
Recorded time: h=12 m=54
